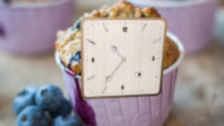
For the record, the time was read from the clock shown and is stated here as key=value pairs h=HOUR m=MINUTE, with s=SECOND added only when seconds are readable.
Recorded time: h=10 m=36
